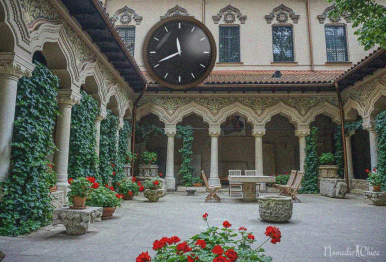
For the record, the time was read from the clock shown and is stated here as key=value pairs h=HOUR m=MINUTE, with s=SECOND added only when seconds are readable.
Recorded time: h=11 m=41
